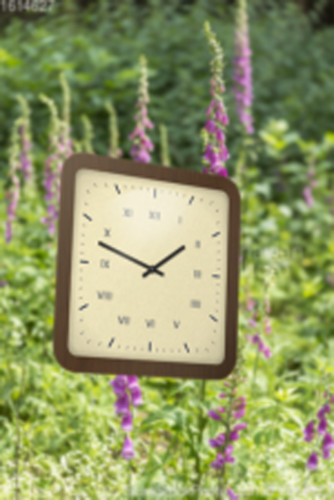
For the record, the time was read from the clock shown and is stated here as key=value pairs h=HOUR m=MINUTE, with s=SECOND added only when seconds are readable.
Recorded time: h=1 m=48
